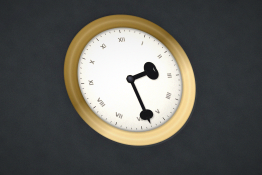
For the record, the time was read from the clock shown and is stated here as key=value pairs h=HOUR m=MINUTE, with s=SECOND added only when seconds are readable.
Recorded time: h=2 m=28
